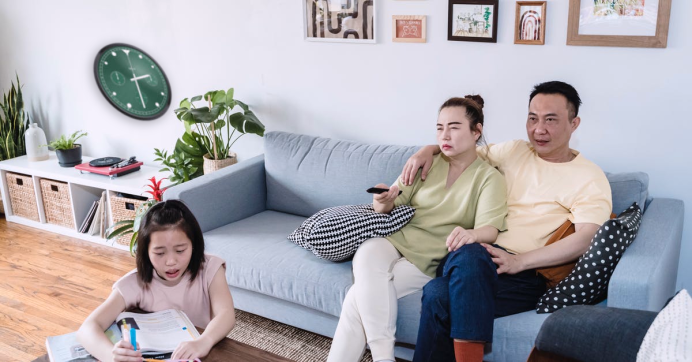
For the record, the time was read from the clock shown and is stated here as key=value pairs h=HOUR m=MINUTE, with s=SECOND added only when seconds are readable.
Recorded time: h=2 m=30
